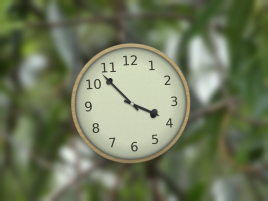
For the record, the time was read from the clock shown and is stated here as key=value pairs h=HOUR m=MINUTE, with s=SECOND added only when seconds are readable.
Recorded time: h=3 m=53
